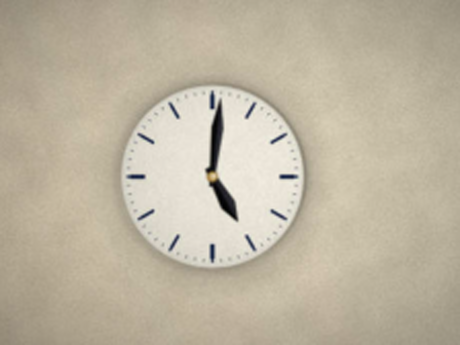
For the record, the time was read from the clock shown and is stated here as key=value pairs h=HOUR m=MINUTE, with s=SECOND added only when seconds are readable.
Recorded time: h=5 m=1
